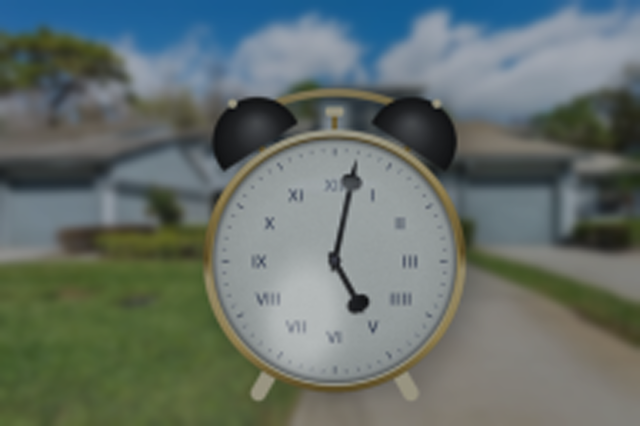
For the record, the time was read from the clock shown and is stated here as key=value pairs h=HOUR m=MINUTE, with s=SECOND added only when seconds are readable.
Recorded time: h=5 m=2
